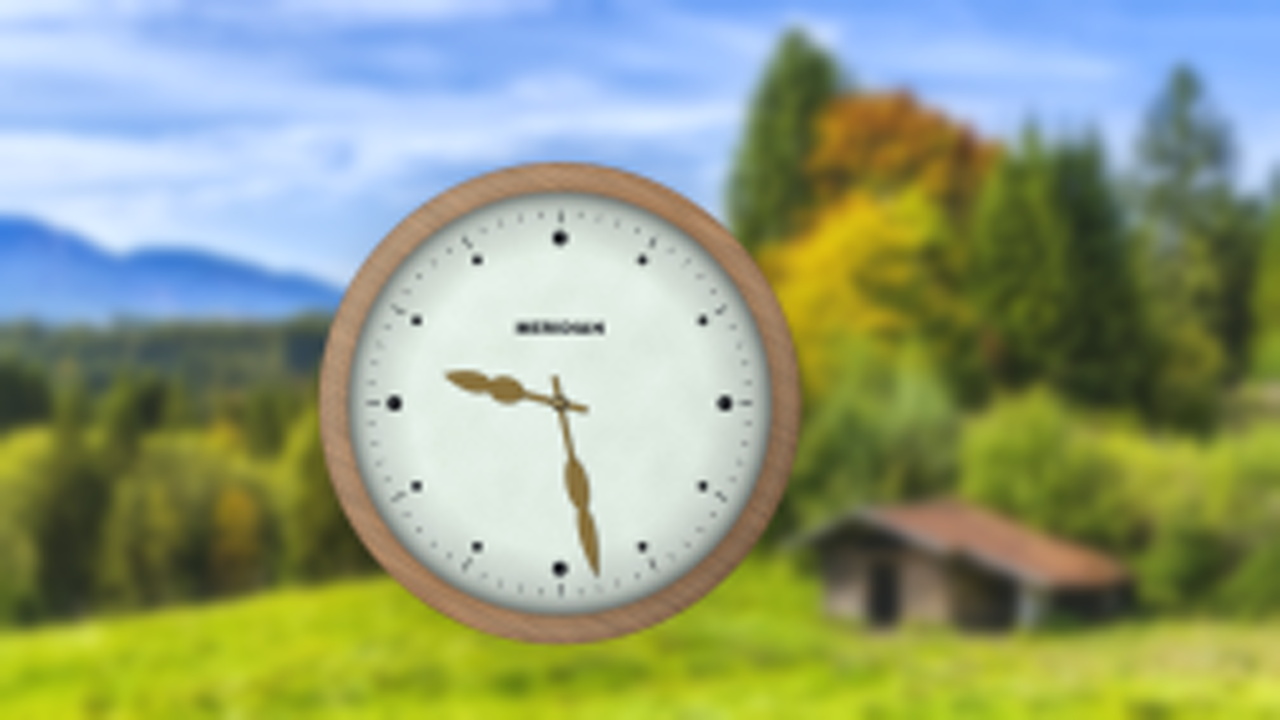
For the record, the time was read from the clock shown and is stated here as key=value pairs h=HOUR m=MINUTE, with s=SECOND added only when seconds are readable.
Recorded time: h=9 m=28
